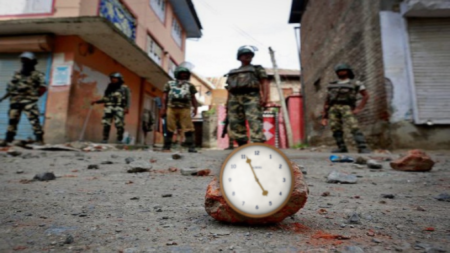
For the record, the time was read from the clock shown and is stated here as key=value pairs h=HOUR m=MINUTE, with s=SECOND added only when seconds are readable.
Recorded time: h=4 m=56
